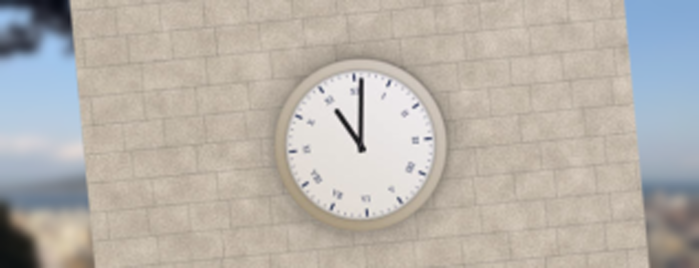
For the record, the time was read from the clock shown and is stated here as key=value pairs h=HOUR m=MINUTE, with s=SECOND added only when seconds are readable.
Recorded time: h=11 m=1
